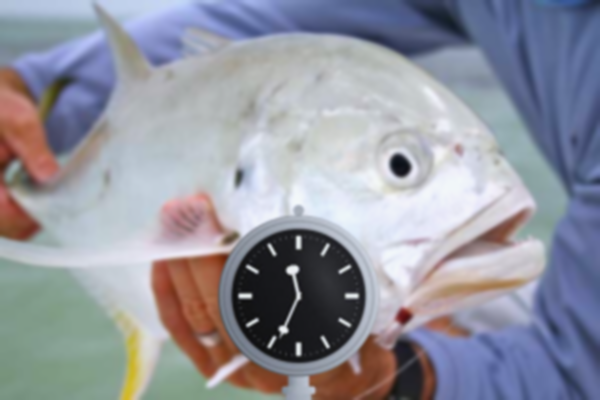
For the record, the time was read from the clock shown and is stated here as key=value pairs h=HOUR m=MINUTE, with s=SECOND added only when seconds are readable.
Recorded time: h=11 m=34
